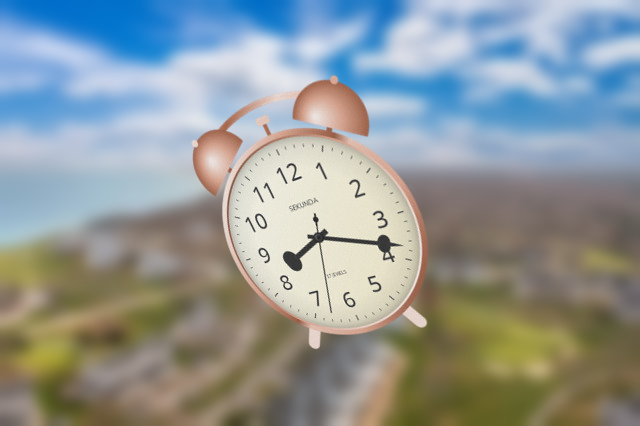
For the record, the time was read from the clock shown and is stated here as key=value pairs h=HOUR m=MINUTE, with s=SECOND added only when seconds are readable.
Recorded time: h=8 m=18 s=33
